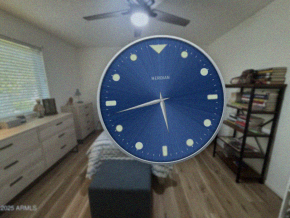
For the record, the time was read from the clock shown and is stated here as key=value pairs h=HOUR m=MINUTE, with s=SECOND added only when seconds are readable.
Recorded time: h=5 m=43
